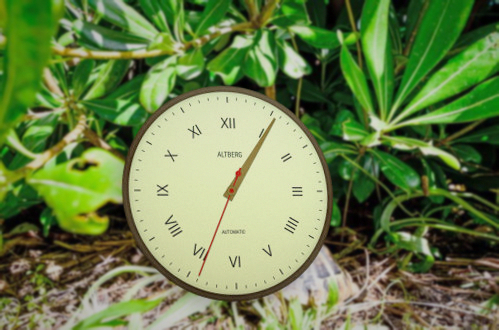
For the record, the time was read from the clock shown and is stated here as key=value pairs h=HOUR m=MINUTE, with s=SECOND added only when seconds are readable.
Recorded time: h=1 m=5 s=34
